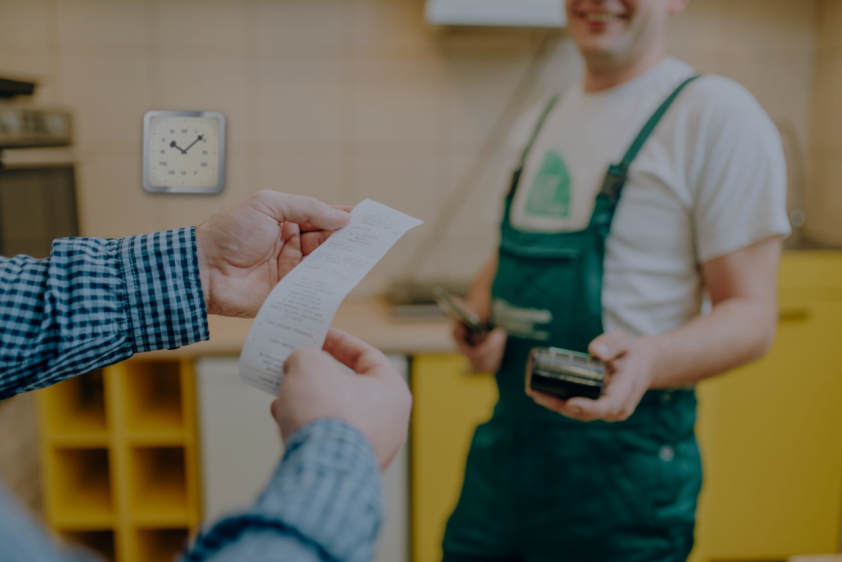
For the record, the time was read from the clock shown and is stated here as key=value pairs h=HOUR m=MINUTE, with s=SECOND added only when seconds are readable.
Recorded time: h=10 m=8
